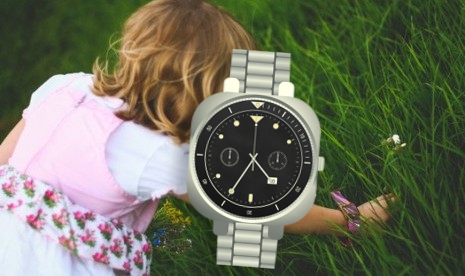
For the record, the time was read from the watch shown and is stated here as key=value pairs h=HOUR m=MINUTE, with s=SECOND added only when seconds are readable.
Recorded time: h=4 m=35
